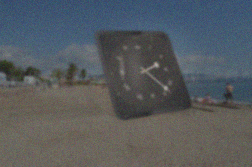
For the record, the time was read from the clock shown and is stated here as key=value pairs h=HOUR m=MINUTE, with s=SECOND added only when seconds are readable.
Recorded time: h=2 m=23
